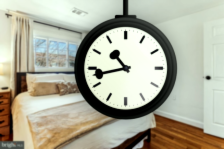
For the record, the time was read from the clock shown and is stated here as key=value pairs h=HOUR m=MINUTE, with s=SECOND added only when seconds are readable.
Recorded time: h=10 m=43
